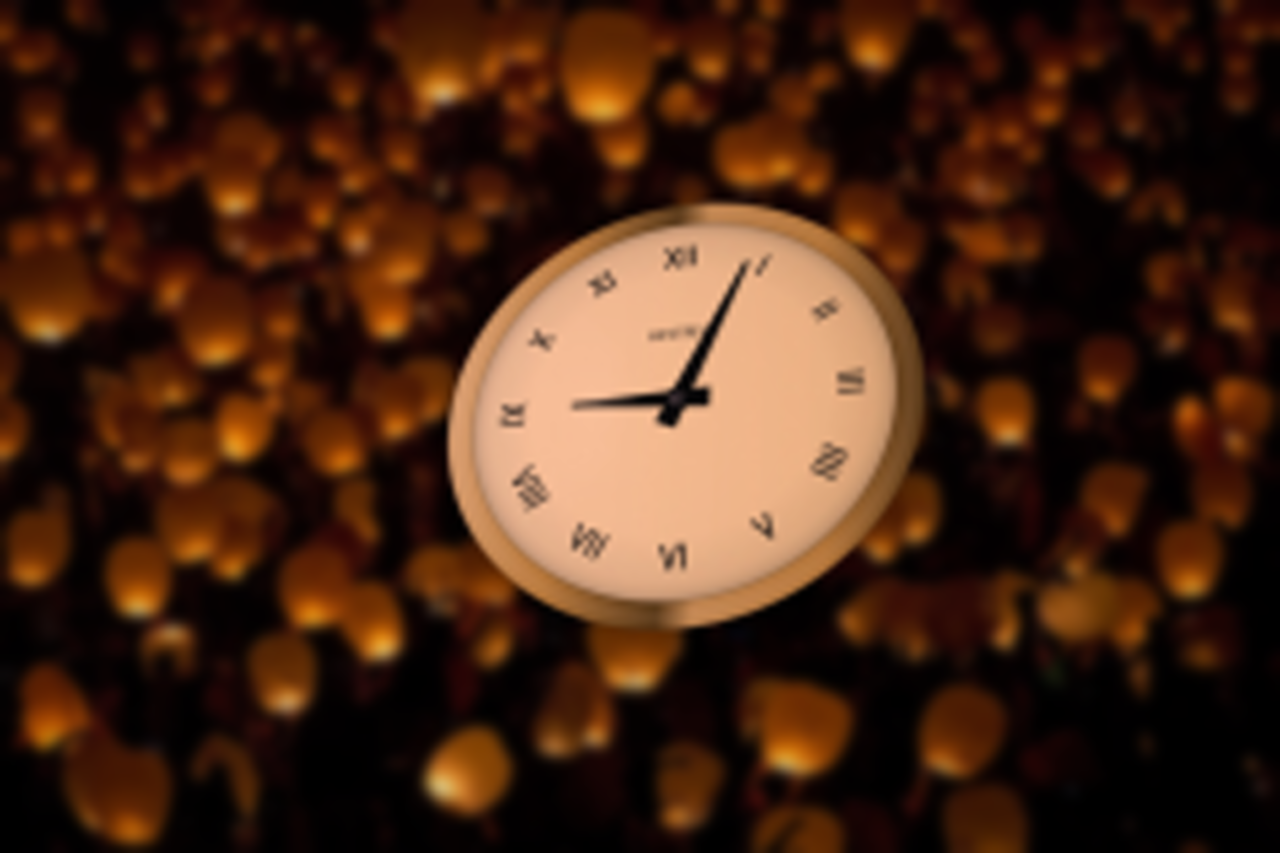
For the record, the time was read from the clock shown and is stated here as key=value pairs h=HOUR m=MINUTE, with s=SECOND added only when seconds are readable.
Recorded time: h=9 m=4
